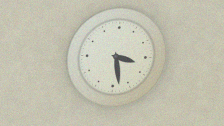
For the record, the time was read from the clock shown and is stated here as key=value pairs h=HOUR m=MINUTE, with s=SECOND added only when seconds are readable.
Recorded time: h=3 m=28
